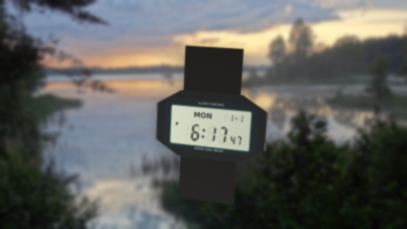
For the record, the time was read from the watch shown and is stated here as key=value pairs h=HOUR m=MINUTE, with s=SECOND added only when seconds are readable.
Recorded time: h=6 m=17
